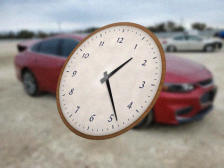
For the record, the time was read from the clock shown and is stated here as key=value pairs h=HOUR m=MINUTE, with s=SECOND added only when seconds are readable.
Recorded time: h=1 m=24
